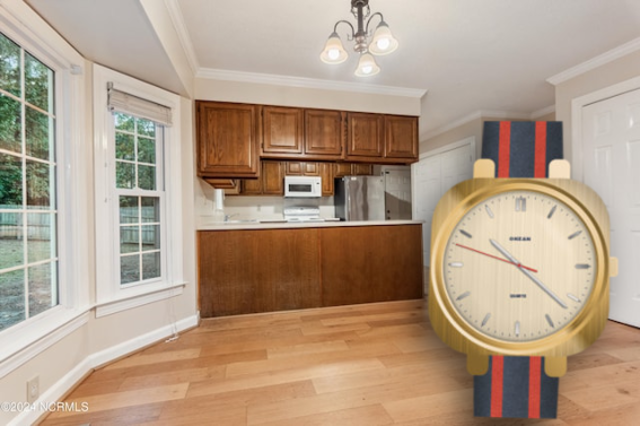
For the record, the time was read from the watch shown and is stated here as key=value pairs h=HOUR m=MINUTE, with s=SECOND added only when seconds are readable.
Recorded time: h=10 m=21 s=48
